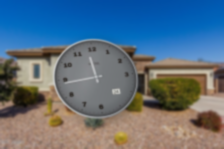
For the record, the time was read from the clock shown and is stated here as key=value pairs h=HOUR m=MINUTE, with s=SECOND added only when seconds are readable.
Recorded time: h=11 m=44
